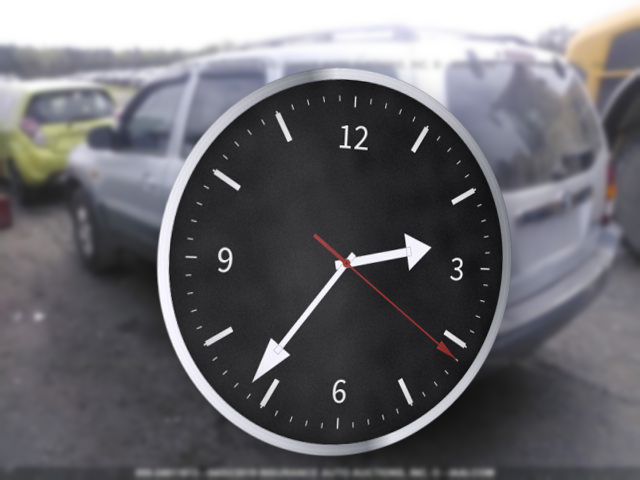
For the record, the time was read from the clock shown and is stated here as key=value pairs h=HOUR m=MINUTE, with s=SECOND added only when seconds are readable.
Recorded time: h=2 m=36 s=21
